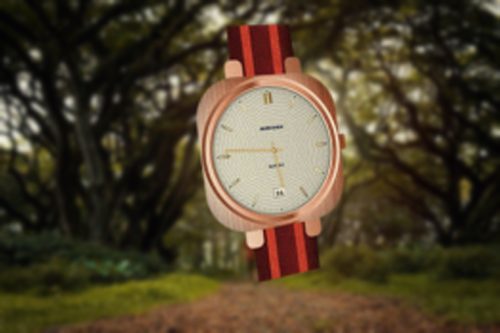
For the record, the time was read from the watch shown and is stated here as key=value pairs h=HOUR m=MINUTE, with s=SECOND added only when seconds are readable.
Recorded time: h=5 m=46
